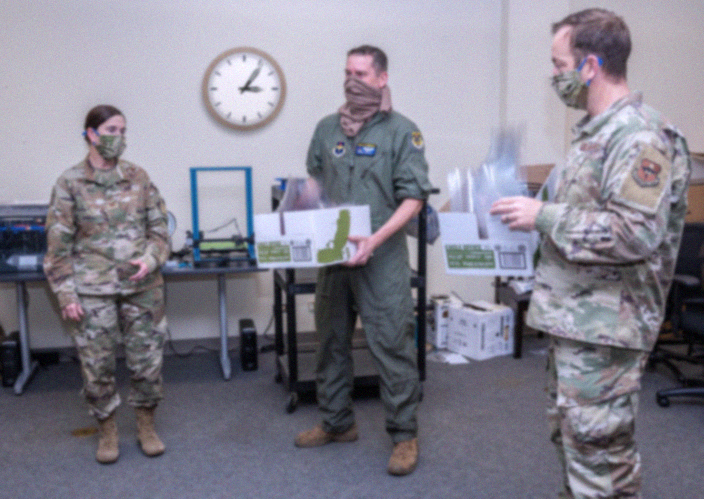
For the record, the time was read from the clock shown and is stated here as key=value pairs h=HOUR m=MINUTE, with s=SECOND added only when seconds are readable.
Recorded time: h=3 m=6
